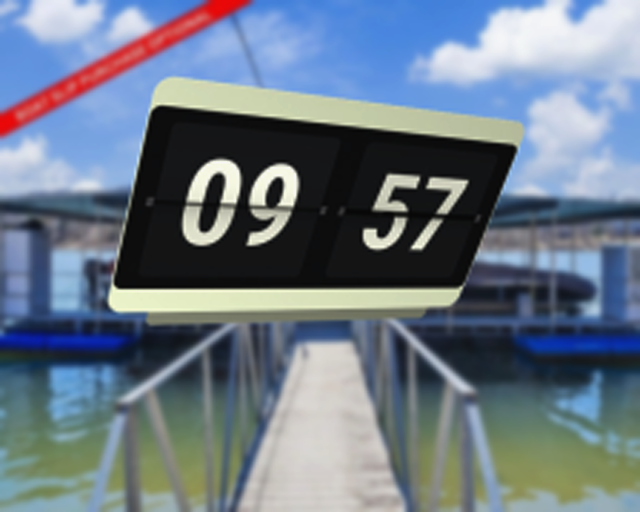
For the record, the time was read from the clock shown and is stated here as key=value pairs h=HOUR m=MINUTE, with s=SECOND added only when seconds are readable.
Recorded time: h=9 m=57
